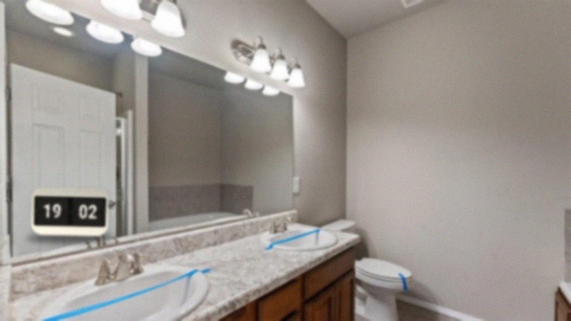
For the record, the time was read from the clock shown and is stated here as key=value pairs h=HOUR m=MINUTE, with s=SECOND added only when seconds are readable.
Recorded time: h=19 m=2
